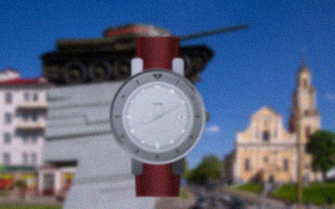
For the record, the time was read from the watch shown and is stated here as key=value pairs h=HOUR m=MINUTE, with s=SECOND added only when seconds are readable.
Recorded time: h=8 m=10
